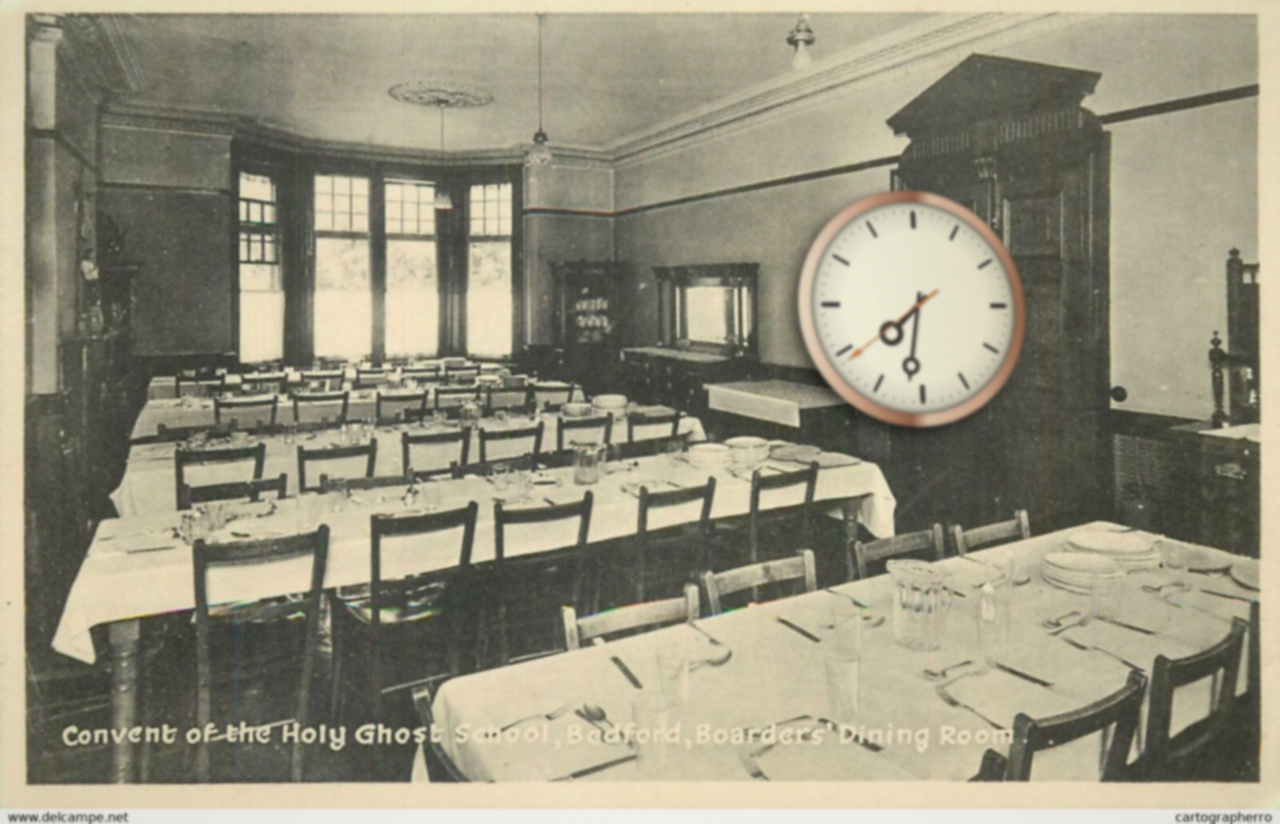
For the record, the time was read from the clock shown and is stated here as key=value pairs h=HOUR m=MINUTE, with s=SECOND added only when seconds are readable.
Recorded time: h=7 m=31 s=39
